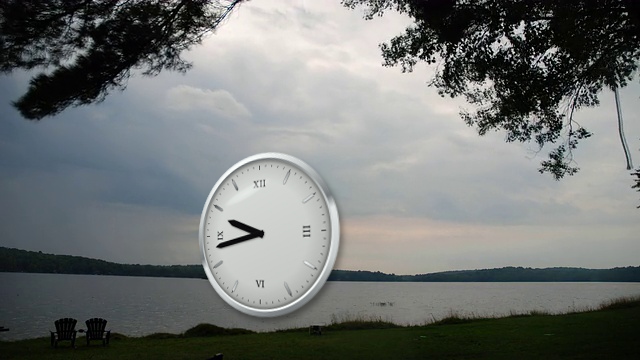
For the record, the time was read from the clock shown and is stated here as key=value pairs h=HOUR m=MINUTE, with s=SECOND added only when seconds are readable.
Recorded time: h=9 m=43
